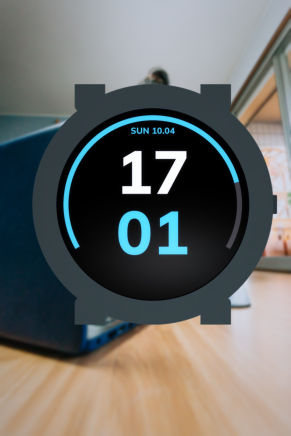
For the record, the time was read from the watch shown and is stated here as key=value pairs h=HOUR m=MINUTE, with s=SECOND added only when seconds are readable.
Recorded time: h=17 m=1
